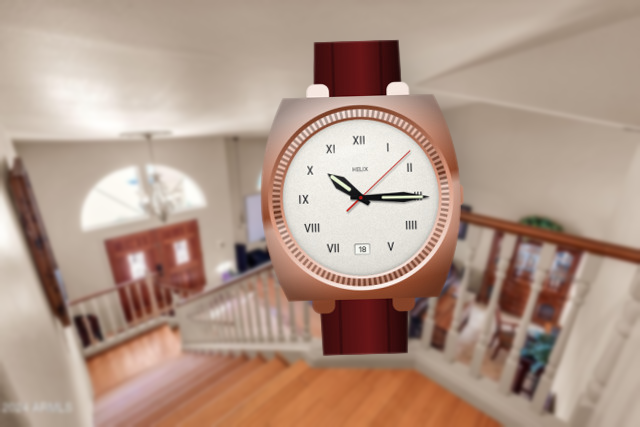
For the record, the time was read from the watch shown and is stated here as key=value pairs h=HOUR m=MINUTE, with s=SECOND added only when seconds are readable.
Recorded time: h=10 m=15 s=8
